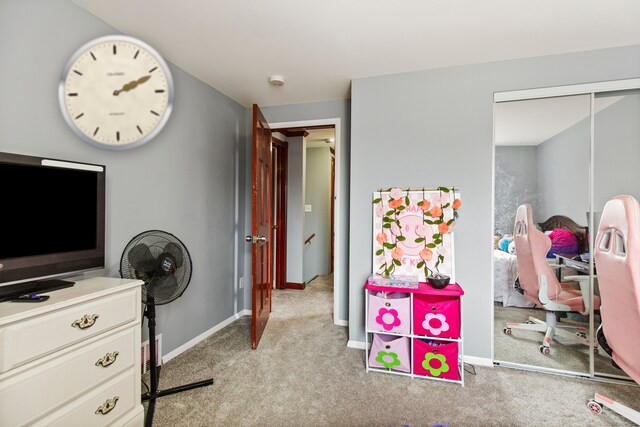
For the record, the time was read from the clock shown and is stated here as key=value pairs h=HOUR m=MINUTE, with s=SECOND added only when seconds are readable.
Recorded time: h=2 m=11
